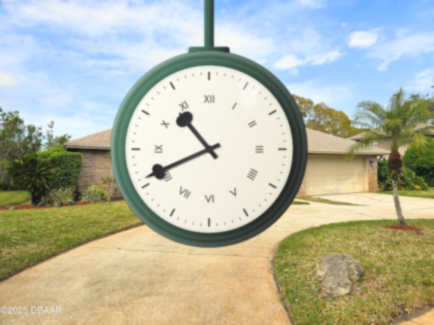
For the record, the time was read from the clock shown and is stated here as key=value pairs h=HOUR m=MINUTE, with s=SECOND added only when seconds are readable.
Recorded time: h=10 m=41
